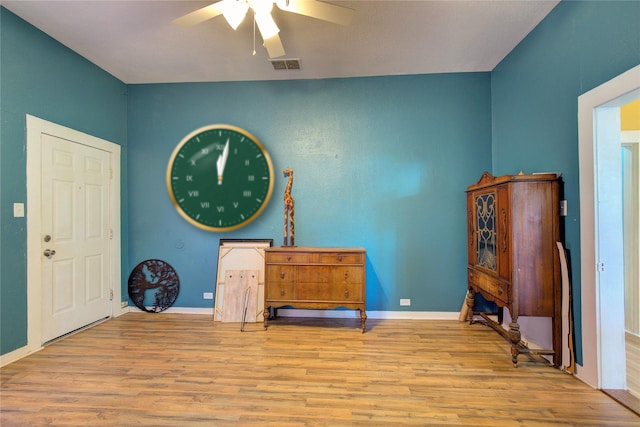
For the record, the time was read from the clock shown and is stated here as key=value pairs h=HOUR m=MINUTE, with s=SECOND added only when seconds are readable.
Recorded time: h=12 m=2
